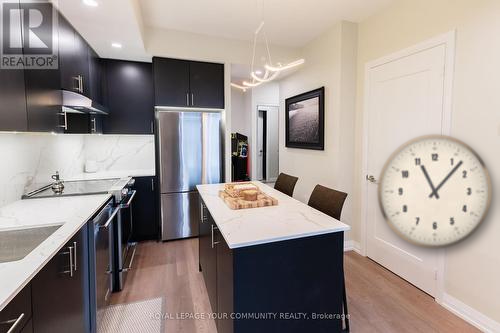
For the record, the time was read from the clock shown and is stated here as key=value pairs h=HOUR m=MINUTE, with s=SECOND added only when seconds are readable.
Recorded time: h=11 m=7
